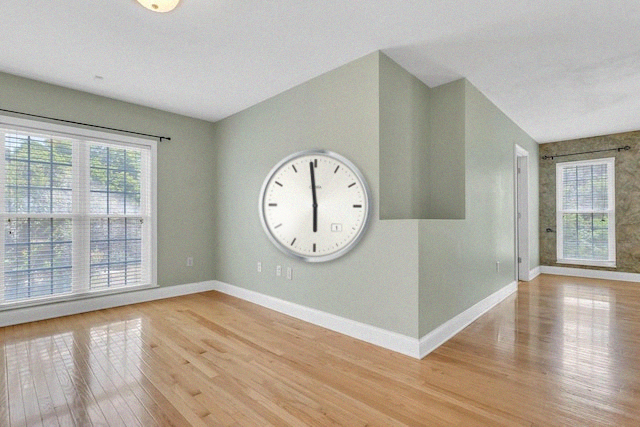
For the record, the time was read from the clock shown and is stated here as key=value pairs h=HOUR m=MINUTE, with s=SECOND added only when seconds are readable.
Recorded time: h=5 m=59
